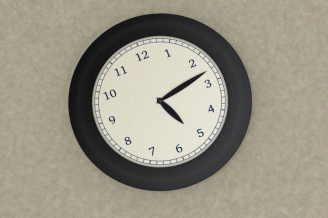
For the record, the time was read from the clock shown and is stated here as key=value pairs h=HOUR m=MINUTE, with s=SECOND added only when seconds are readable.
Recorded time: h=5 m=13
